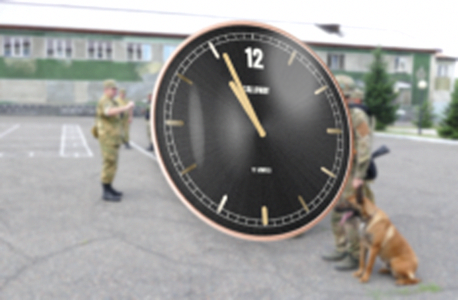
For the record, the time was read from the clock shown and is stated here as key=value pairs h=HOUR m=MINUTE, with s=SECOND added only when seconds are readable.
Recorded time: h=10 m=56
